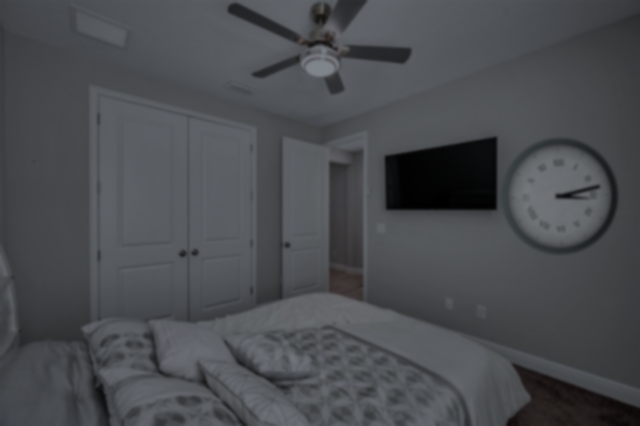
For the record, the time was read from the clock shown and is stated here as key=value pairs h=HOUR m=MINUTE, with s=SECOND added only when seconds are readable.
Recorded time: h=3 m=13
